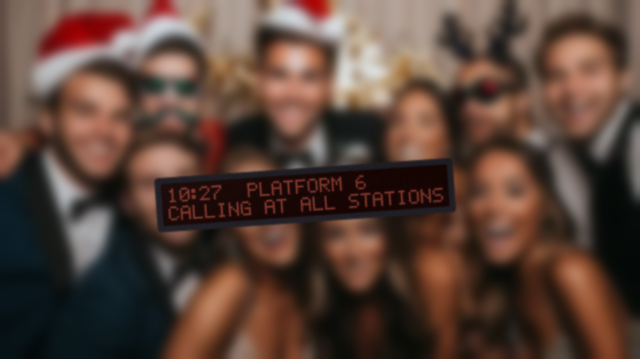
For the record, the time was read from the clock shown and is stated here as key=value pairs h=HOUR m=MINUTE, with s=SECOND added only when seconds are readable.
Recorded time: h=10 m=27
